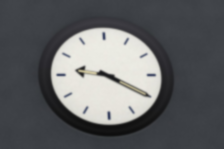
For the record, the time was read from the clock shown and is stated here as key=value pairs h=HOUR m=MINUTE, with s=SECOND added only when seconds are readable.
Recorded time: h=9 m=20
